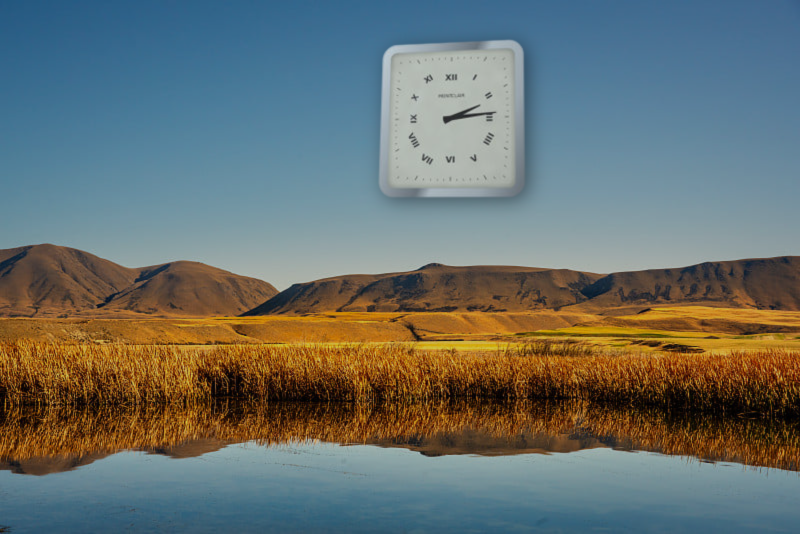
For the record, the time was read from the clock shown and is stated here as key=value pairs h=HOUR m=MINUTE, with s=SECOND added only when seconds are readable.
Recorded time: h=2 m=14
